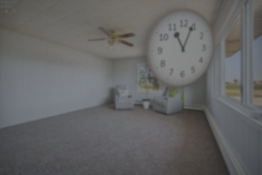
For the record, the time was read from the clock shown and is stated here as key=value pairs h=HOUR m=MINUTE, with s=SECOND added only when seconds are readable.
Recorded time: h=11 m=4
